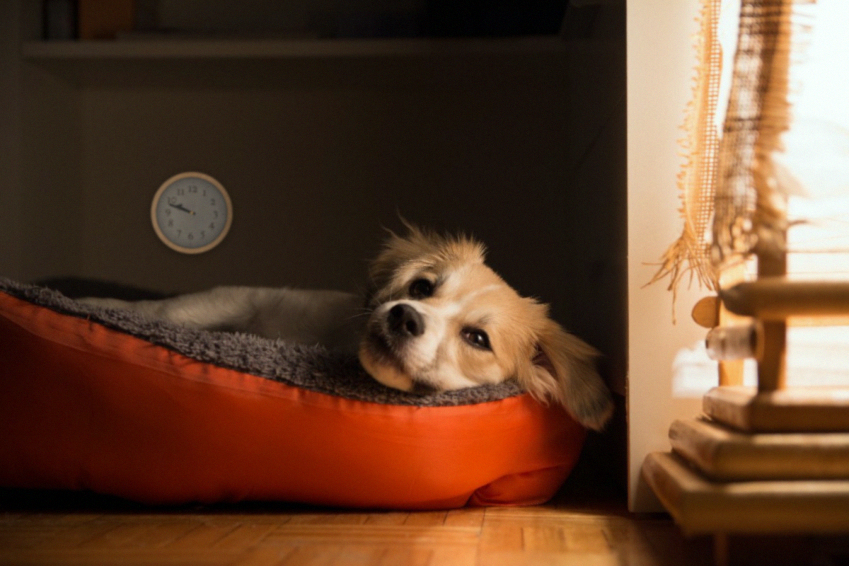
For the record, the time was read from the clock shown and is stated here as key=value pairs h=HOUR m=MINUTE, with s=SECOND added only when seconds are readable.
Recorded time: h=9 m=48
